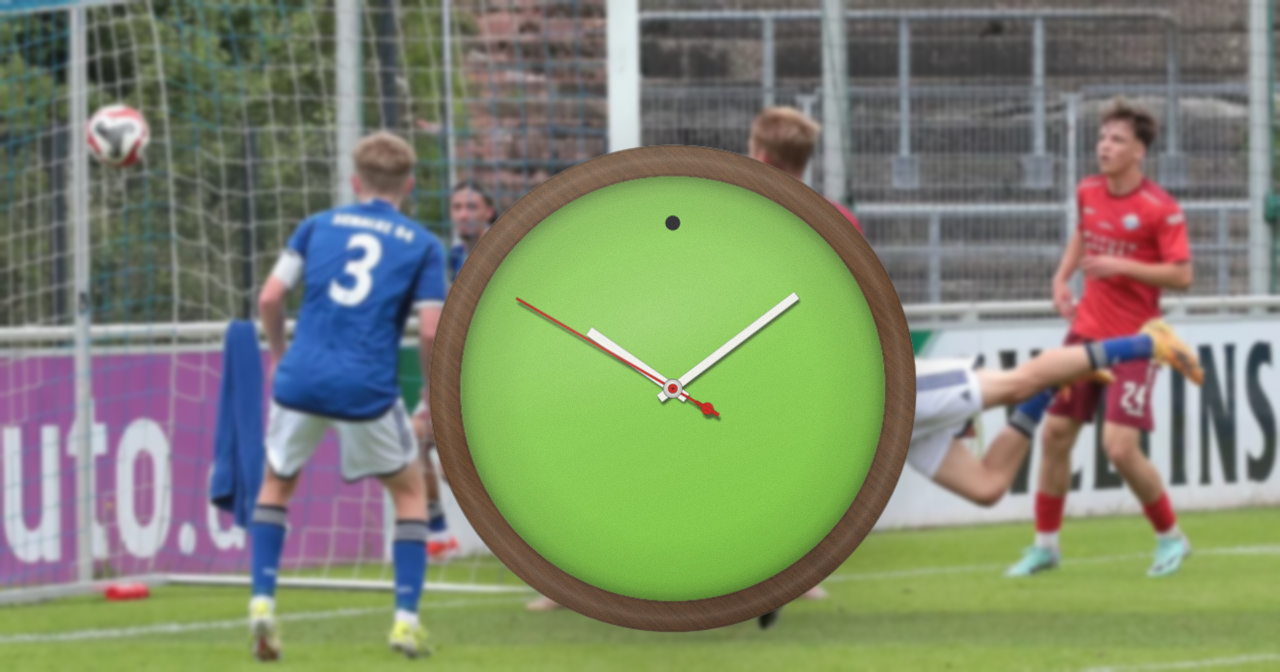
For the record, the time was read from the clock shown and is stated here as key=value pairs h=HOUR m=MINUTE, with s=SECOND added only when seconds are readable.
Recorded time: h=10 m=8 s=50
